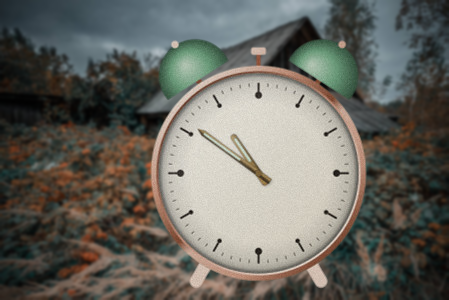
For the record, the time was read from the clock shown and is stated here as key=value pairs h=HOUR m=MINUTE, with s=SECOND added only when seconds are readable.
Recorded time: h=10 m=51
